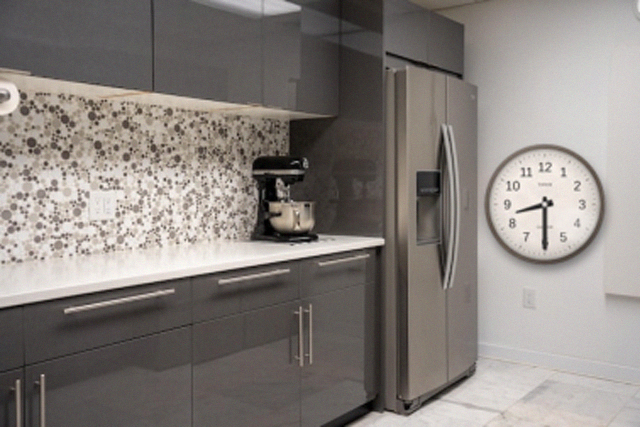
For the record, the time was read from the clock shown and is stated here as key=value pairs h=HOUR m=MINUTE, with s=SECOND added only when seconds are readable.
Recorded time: h=8 m=30
